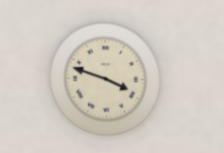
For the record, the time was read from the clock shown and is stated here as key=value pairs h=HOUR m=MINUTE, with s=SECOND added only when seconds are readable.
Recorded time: h=3 m=48
